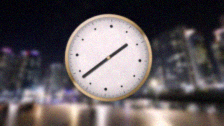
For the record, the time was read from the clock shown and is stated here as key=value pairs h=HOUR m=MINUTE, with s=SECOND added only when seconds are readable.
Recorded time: h=1 m=38
